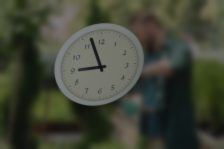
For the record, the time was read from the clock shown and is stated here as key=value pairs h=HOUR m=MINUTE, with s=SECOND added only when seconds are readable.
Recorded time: h=8 m=57
